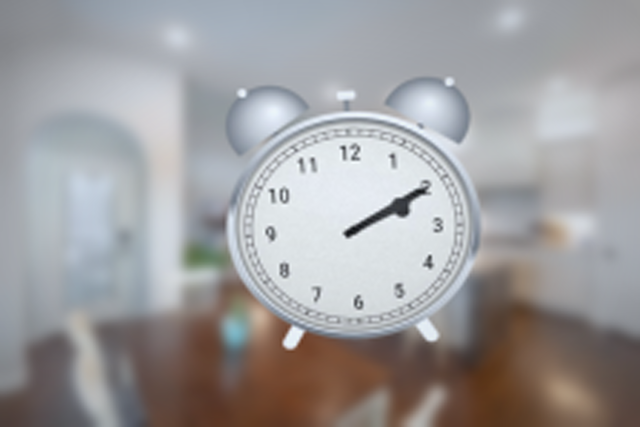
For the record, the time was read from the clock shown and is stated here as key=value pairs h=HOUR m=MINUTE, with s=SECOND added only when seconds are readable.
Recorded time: h=2 m=10
